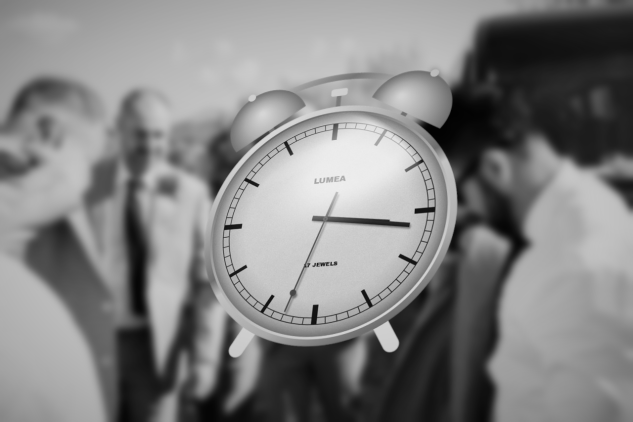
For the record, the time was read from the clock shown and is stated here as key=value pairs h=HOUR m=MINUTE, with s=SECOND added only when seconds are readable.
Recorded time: h=3 m=16 s=33
